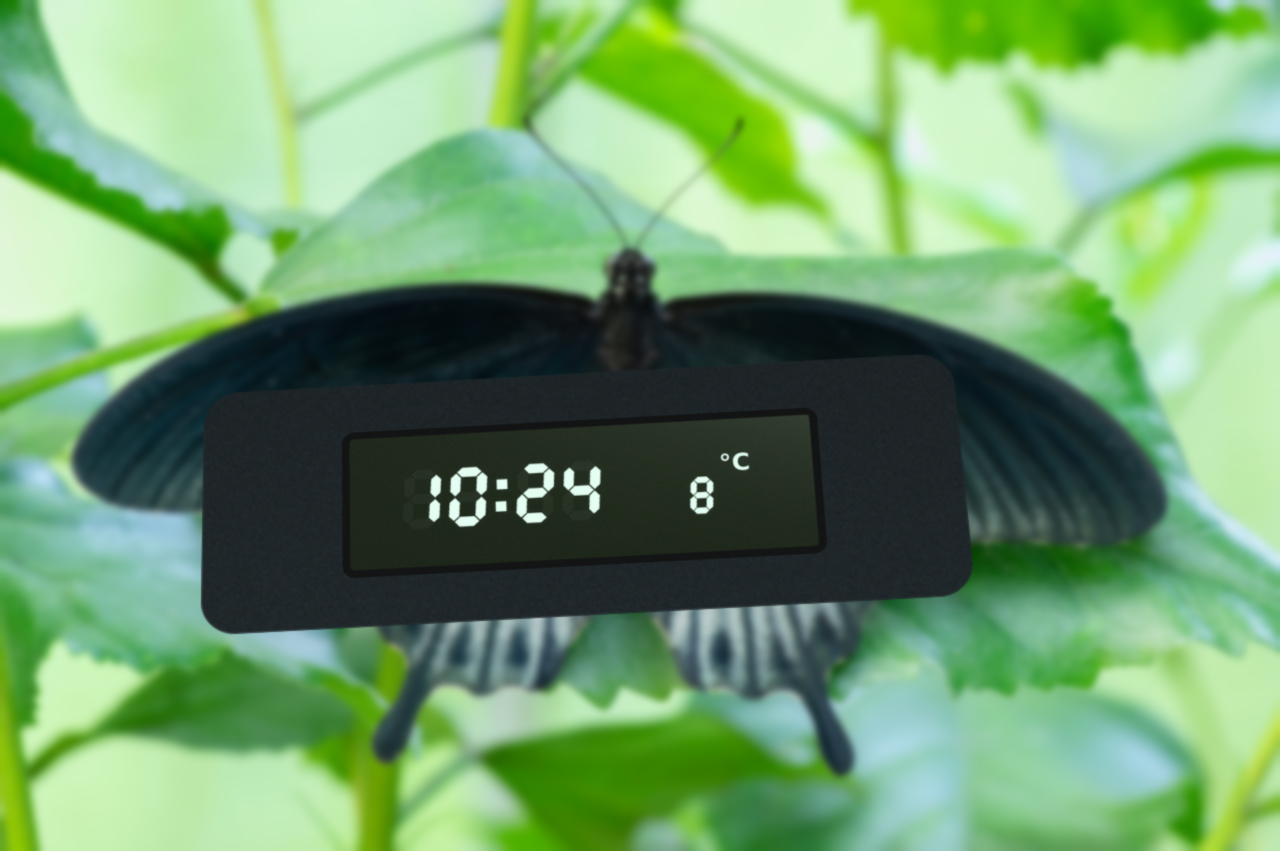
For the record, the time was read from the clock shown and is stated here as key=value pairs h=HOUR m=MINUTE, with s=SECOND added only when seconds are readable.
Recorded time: h=10 m=24
